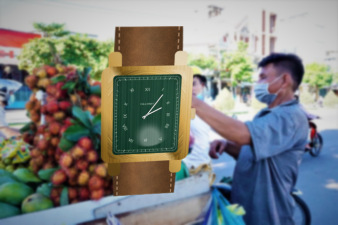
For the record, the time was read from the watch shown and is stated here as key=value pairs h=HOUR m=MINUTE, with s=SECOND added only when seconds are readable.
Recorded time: h=2 m=6
